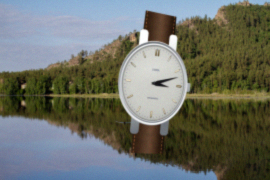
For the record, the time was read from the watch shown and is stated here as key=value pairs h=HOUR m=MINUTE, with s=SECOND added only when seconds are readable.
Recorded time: h=3 m=12
